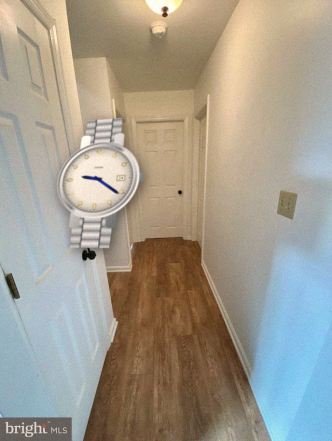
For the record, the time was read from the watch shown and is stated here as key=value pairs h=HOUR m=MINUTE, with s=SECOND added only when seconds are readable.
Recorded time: h=9 m=21
